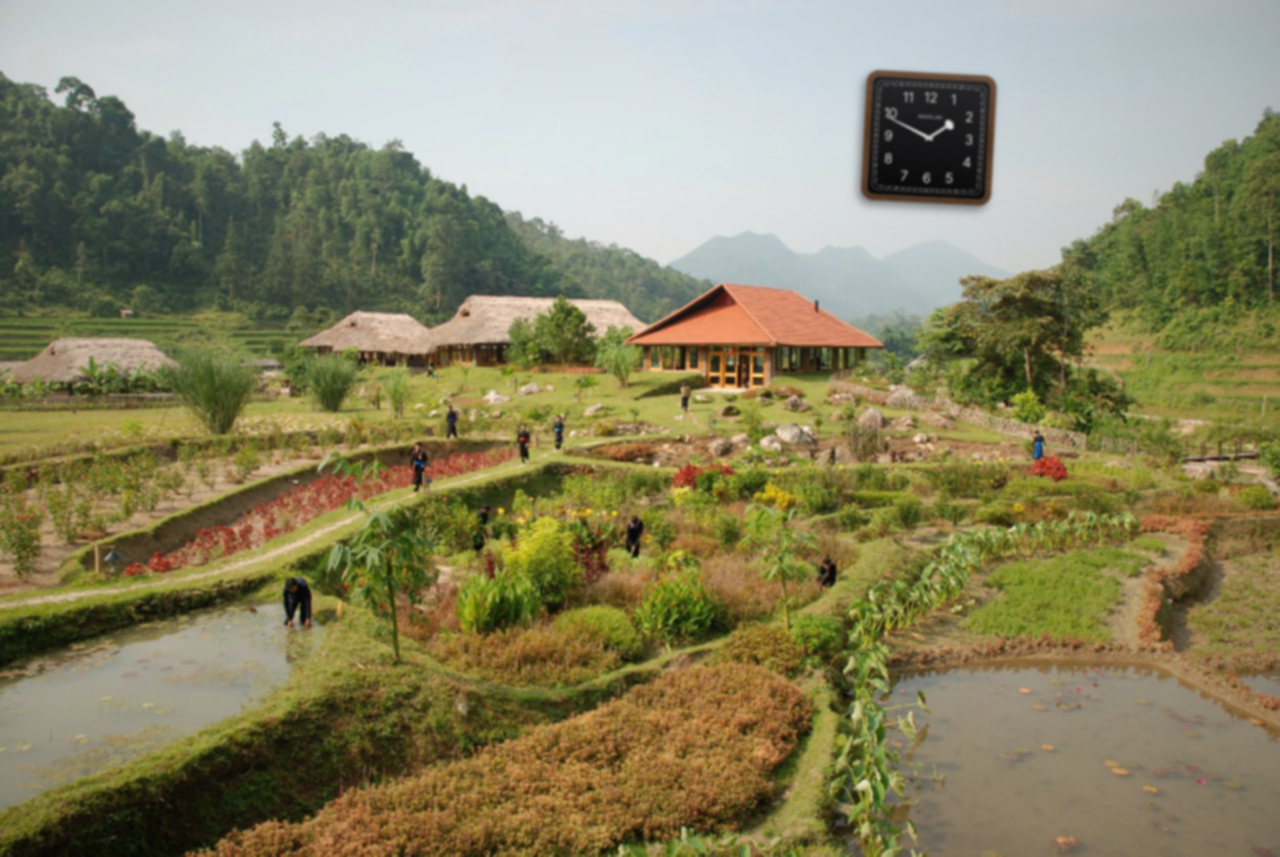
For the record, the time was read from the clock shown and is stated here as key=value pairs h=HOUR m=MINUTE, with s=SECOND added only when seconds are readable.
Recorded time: h=1 m=49
